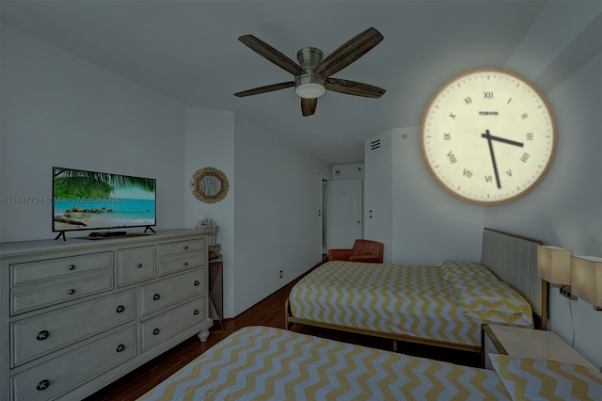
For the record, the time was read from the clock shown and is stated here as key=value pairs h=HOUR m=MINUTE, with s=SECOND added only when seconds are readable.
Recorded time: h=3 m=28
